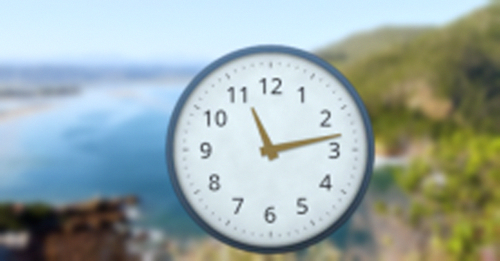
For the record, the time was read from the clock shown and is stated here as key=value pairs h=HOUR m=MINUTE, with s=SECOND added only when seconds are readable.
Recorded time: h=11 m=13
